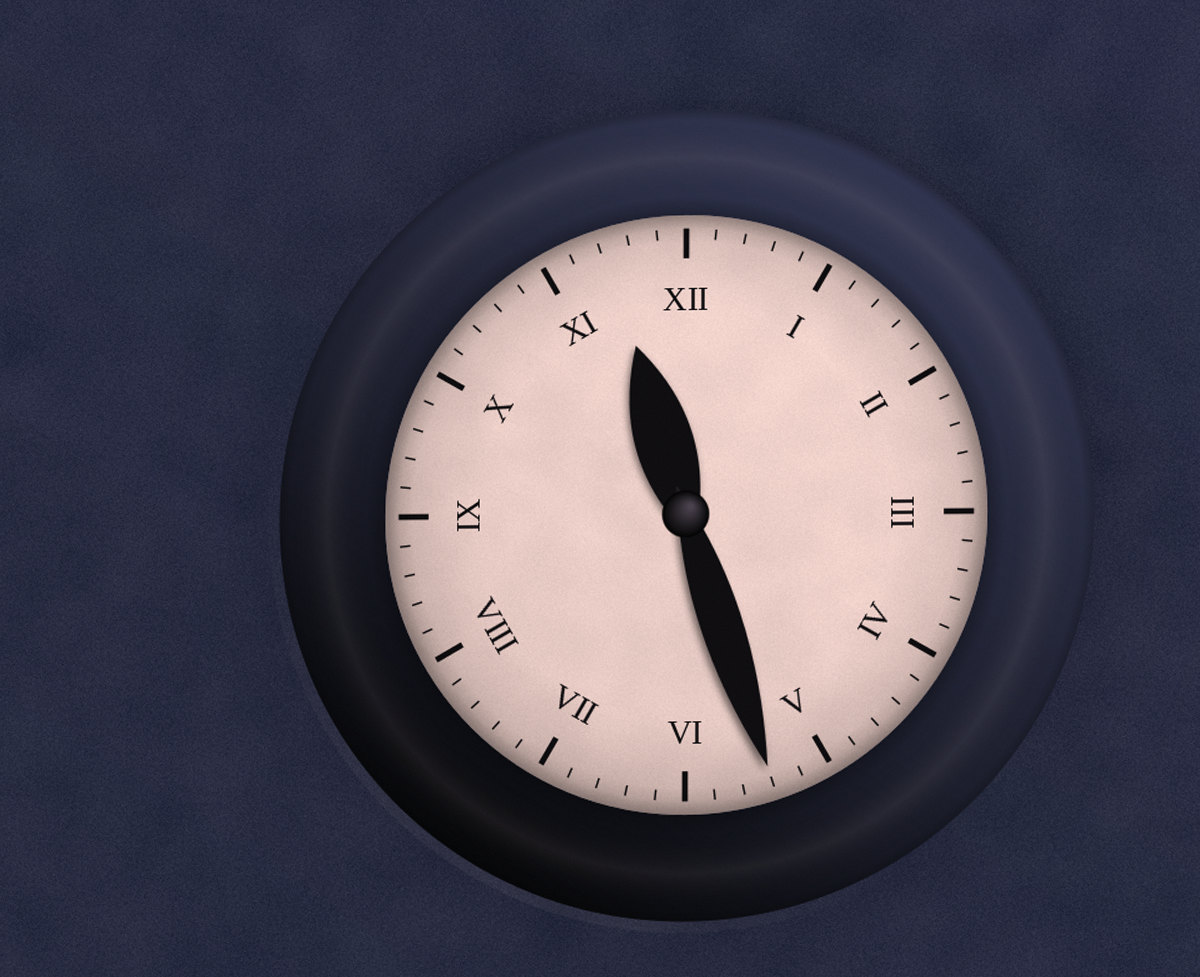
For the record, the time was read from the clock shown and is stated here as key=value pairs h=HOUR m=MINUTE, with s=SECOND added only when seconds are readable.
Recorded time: h=11 m=27
